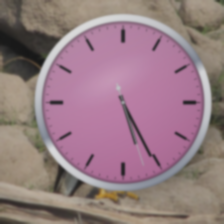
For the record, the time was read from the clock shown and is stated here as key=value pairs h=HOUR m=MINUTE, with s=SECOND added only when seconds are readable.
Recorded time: h=5 m=25 s=27
